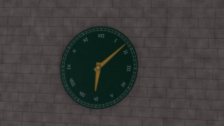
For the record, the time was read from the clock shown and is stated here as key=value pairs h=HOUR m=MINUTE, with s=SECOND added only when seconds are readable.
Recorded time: h=6 m=8
